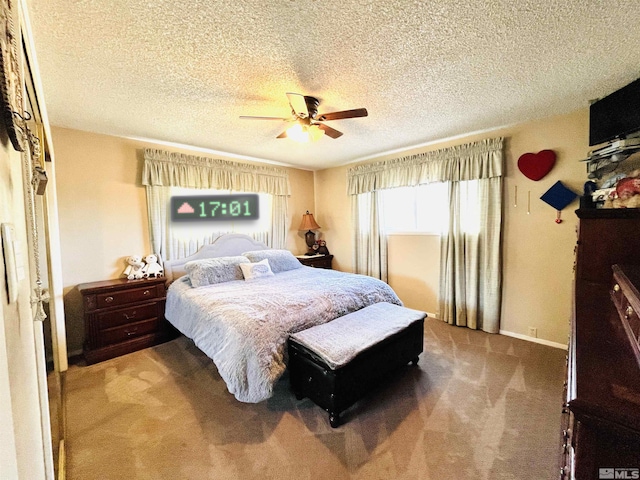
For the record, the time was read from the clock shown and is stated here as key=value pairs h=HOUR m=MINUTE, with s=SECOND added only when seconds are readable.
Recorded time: h=17 m=1
